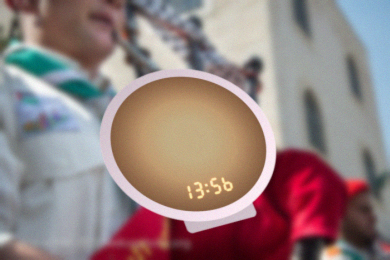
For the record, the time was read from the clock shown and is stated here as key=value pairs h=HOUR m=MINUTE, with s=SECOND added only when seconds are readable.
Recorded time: h=13 m=56
